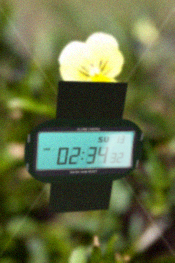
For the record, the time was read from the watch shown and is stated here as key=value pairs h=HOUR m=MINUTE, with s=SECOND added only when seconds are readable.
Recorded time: h=2 m=34 s=32
